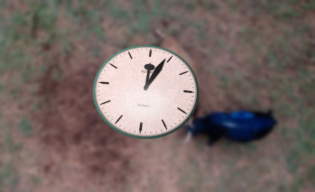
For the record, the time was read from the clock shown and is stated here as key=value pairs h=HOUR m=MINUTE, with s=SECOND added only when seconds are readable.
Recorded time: h=12 m=4
